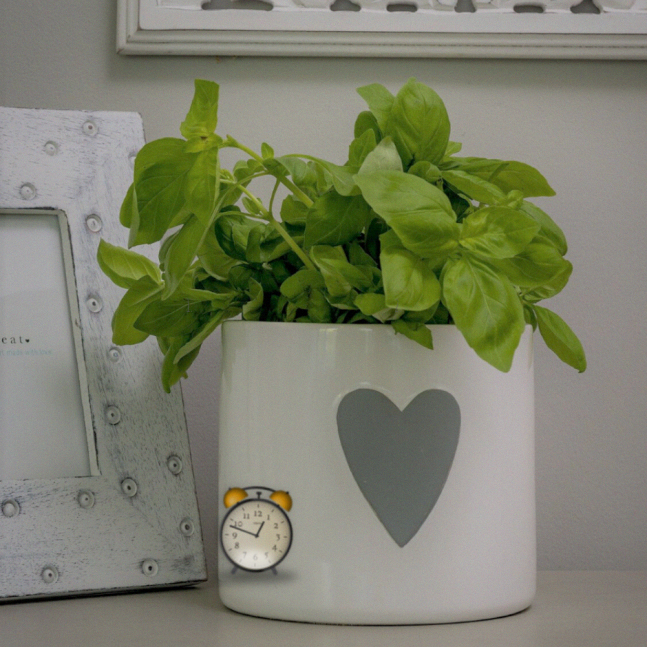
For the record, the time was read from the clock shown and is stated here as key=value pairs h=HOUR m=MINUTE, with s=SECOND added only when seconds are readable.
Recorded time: h=12 m=48
